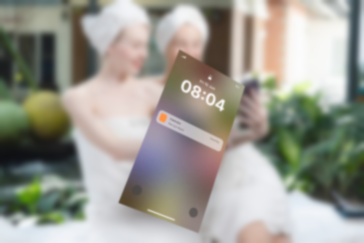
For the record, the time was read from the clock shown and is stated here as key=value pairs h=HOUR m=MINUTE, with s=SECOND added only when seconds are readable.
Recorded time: h=8 m=4
